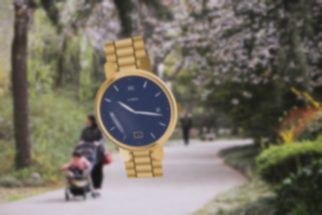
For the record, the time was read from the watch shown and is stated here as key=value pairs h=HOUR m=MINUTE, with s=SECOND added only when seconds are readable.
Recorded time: h=10 m=17
